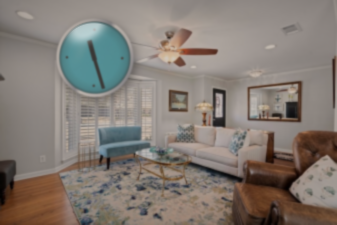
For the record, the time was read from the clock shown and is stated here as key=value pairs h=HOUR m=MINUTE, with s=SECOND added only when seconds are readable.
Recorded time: h=11 m=27
